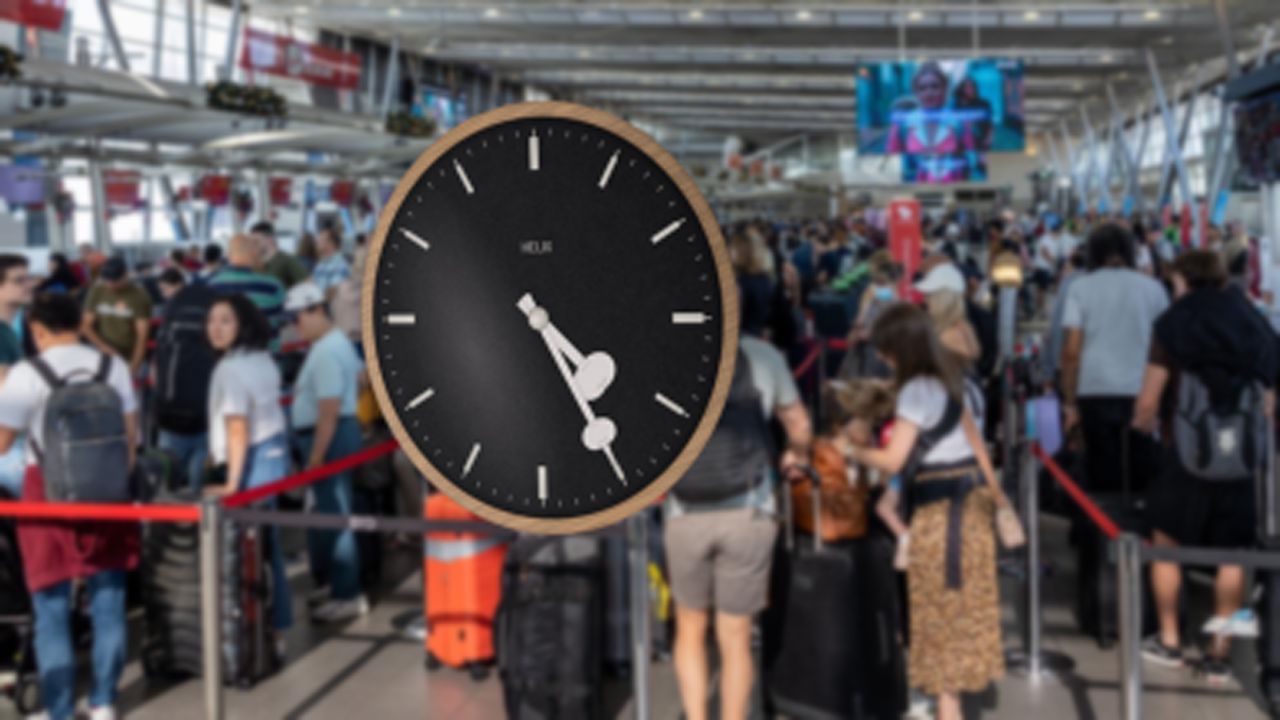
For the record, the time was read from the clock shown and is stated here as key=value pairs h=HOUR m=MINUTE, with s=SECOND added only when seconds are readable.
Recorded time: h=4 m=25
